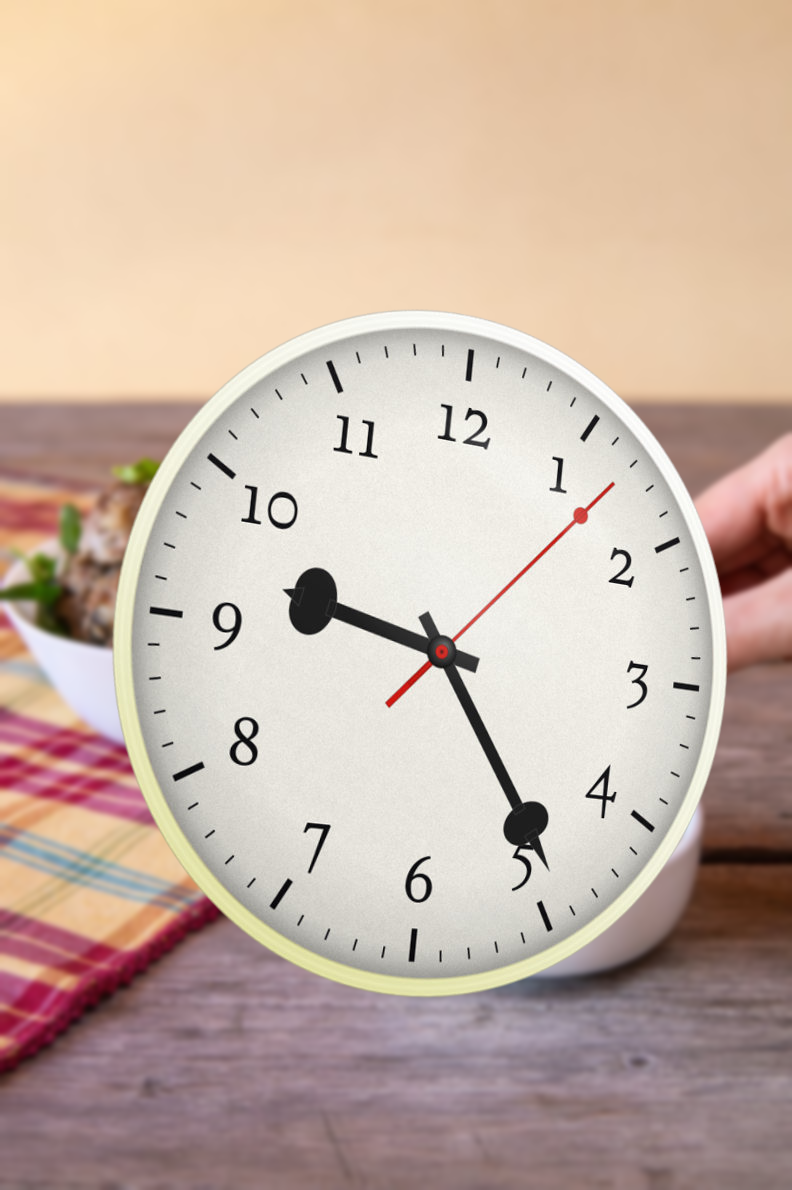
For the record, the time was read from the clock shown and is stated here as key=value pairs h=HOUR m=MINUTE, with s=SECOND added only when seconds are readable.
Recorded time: h=9 m=24 s=7
